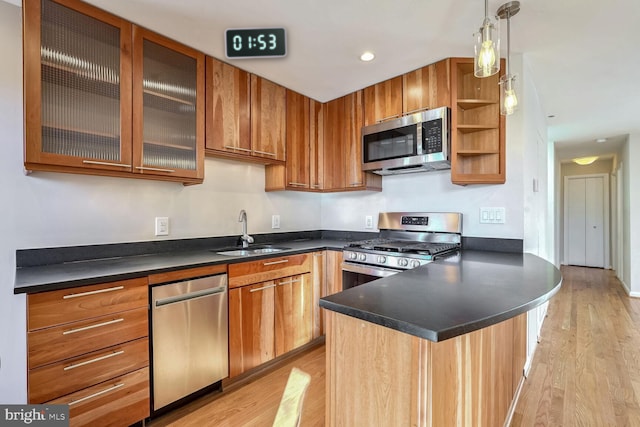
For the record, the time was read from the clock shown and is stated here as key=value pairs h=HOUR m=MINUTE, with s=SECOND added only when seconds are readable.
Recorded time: h=1 m=53
